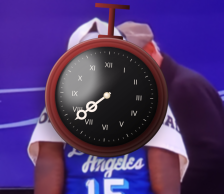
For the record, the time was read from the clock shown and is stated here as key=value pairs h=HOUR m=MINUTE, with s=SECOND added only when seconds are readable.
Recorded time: h=7 m=38
